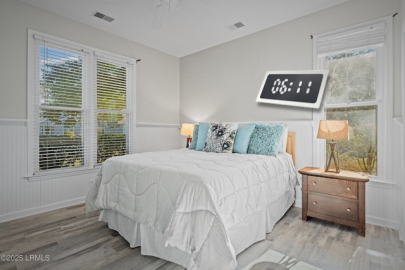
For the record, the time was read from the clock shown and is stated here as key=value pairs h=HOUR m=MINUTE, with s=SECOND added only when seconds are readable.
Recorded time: h=6 m=11
